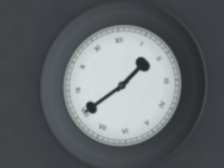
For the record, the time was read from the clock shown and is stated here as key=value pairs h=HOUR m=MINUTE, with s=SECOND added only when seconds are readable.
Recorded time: h=1 m=40
